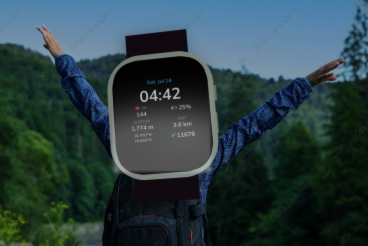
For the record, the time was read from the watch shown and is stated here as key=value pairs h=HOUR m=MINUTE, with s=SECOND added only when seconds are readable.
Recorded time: h=4 m=42
